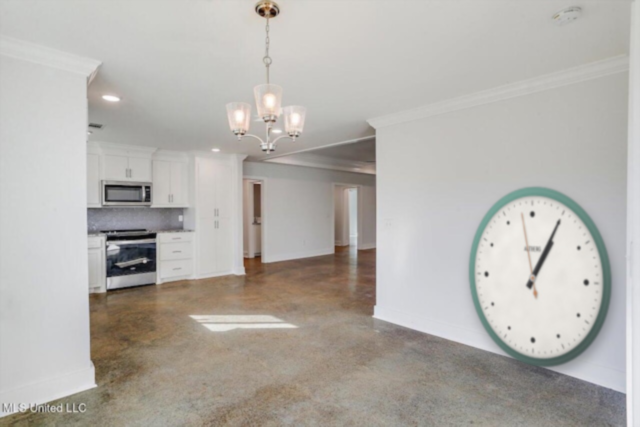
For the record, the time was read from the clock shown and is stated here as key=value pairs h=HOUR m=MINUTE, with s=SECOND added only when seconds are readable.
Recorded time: h=1 m=4 s=58
